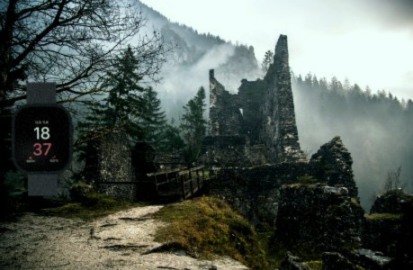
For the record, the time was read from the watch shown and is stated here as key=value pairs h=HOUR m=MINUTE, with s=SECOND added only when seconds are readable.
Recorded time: h=18 m=37
